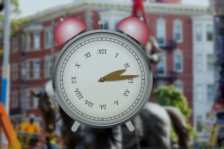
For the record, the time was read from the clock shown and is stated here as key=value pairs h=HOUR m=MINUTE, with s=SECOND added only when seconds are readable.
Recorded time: h=2 m=14
